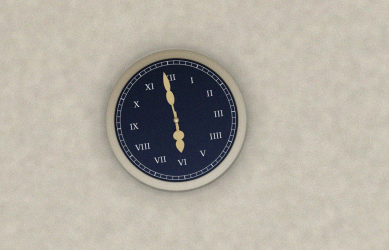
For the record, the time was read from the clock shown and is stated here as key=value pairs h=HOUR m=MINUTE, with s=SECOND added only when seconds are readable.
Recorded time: h=5 m=59
